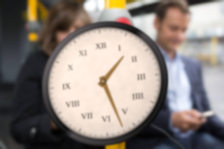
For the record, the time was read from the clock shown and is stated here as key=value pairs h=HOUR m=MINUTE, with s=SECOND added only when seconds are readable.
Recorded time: h=1 m=27
